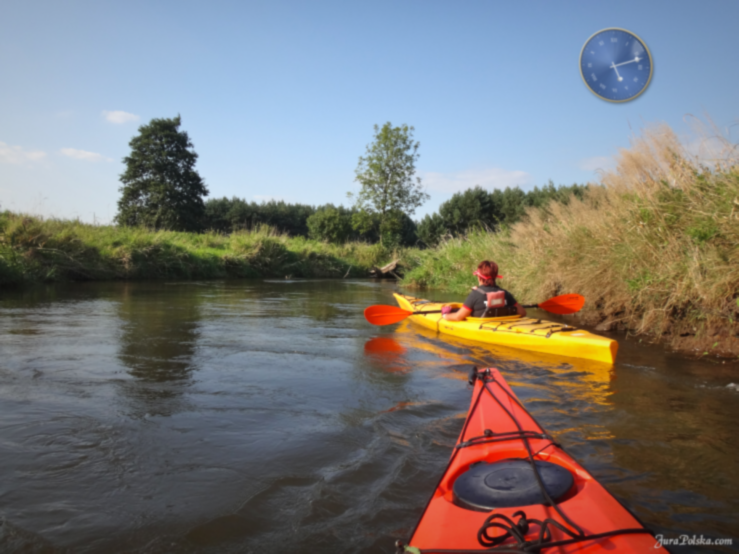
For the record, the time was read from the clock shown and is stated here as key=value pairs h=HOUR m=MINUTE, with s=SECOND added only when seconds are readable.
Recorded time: h=5 m=12
